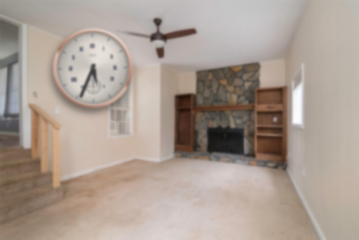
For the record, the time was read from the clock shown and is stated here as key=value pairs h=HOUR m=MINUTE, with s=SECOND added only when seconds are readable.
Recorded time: h=5 m=34
